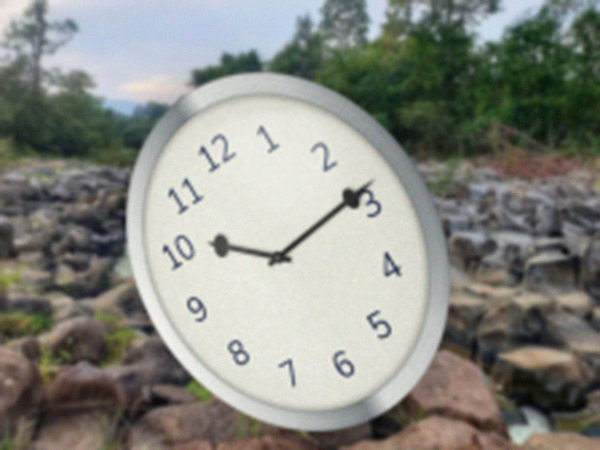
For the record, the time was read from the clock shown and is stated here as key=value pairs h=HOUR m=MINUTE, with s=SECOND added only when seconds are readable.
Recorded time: h=10 m=14
